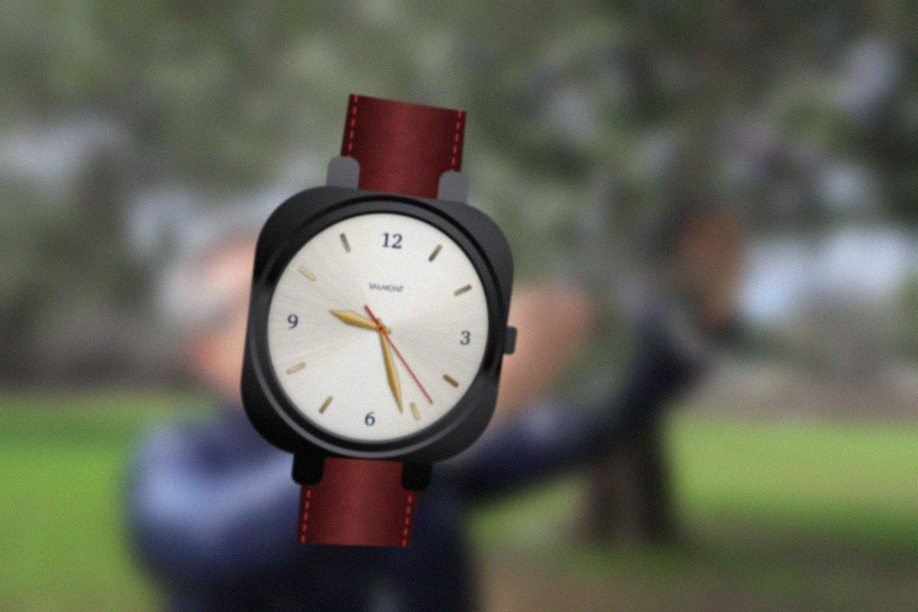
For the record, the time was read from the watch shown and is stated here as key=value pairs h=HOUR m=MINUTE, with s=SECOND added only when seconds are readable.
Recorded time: h=9 m=26 s=23
